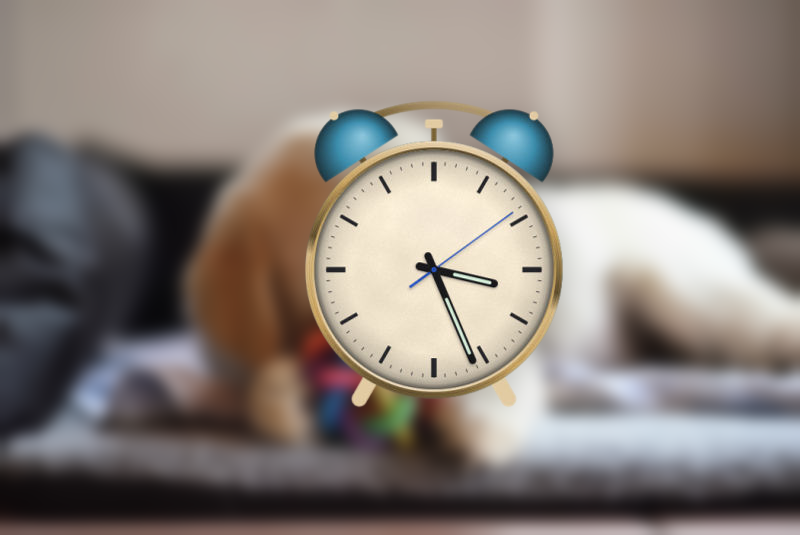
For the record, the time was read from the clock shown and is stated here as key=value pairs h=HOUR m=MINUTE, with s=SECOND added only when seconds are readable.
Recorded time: h=3 m=26 s=9
